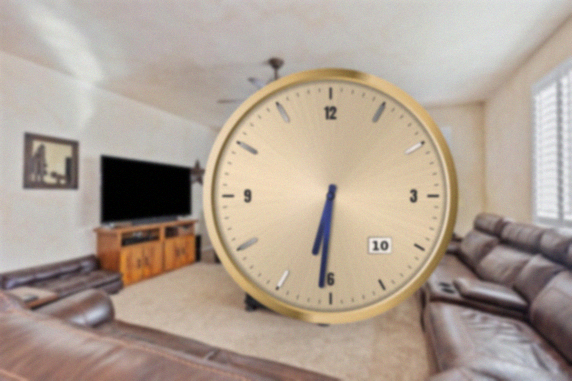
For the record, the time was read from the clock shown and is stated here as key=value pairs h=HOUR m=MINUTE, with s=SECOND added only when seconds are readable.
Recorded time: h=6 m=31
